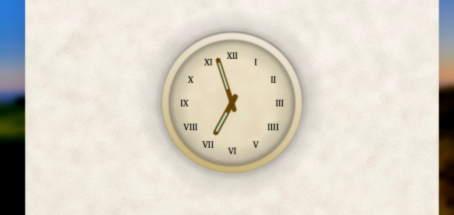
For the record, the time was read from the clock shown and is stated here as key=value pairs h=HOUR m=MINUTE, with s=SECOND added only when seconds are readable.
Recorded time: h=6 m=57
